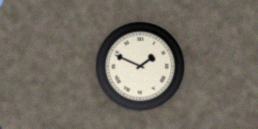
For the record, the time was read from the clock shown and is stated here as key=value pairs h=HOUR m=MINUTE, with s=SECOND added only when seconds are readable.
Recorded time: h=1 m=49
